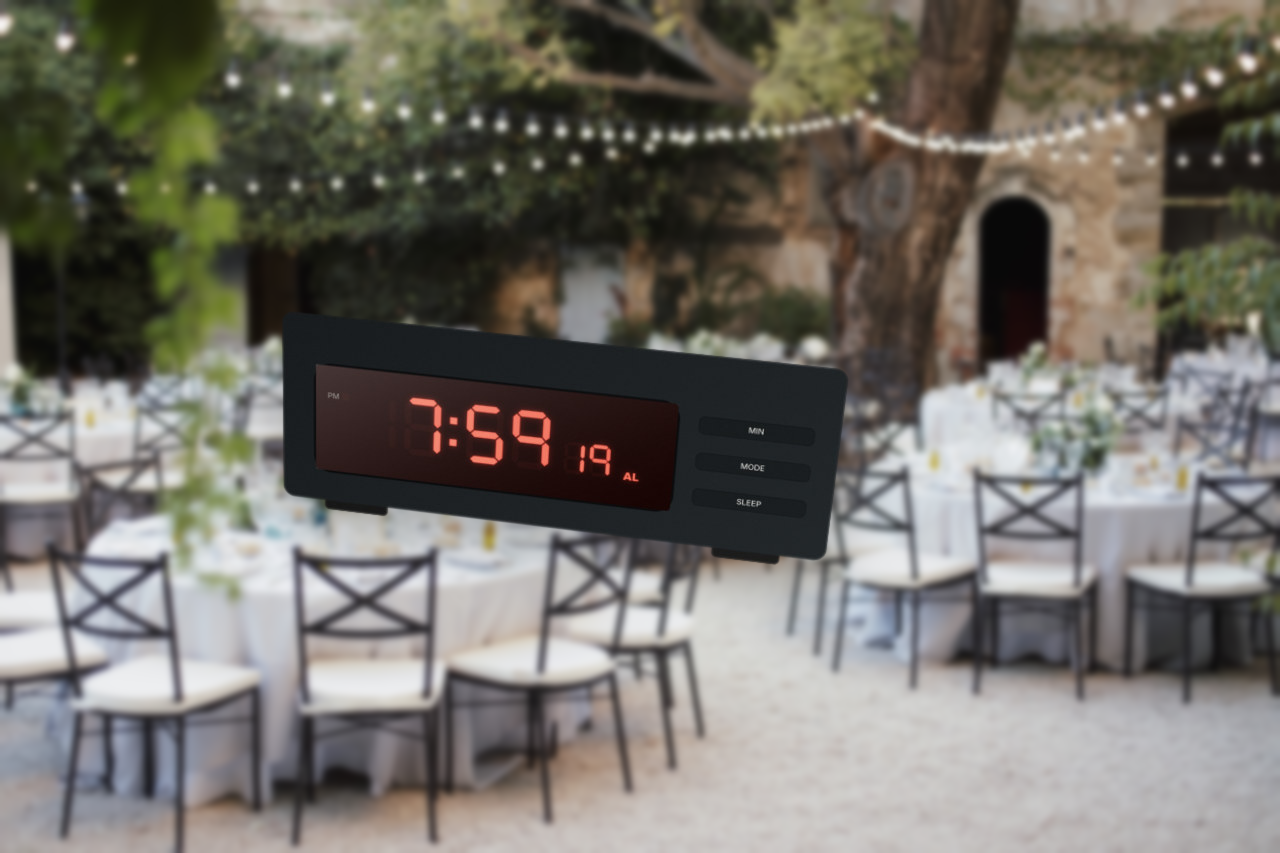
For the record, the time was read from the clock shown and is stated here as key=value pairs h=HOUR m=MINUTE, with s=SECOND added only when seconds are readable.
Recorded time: h=7 m=59 s=19
